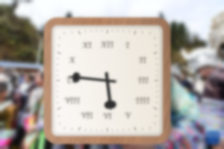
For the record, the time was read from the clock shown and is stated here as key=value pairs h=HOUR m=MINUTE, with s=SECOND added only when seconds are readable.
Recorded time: h=5 m=46
